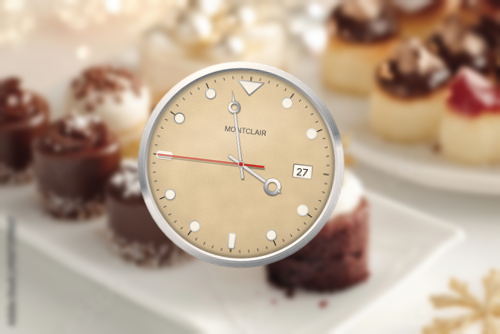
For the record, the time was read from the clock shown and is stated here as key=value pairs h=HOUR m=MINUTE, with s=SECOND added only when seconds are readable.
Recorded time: h=3 m=57 s=45
